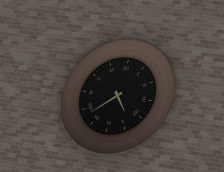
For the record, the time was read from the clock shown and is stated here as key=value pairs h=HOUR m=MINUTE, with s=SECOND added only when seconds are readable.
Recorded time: h=4 m=38
